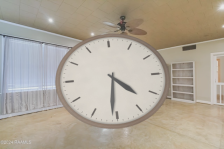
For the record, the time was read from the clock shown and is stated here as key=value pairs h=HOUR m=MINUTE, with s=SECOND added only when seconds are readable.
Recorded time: h=4 m=31
